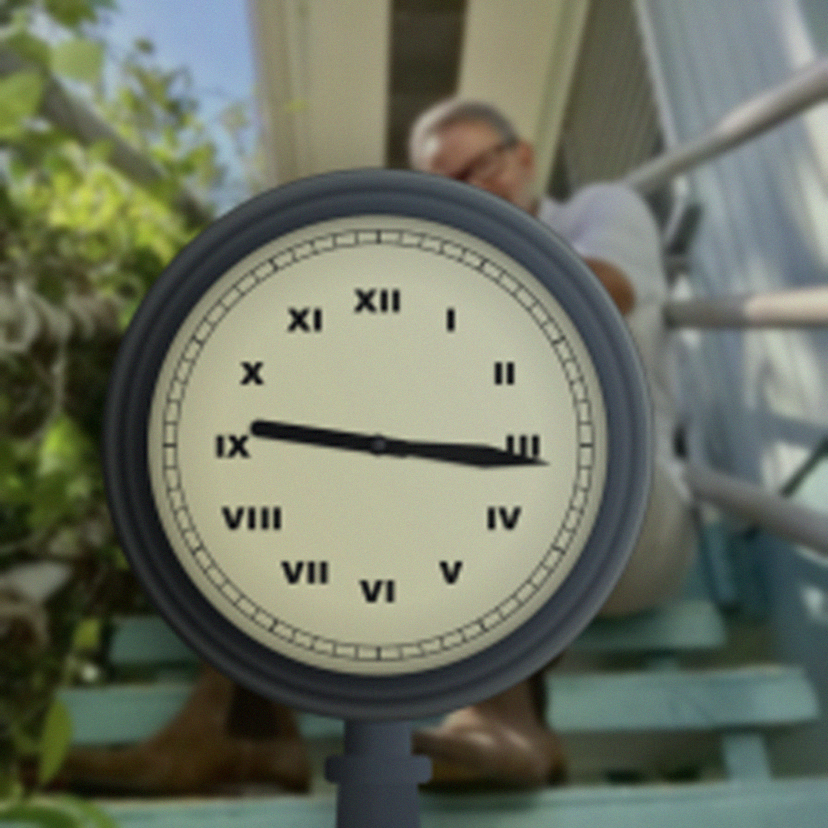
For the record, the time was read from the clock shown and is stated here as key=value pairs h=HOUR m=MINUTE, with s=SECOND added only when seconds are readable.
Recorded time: h=9 m=16
